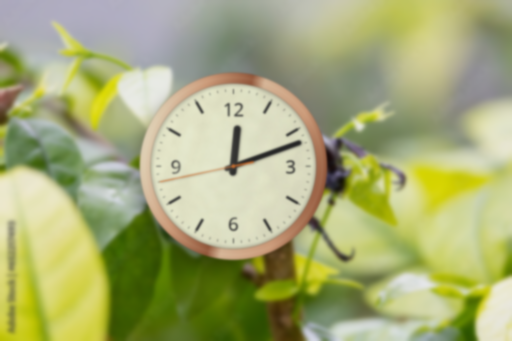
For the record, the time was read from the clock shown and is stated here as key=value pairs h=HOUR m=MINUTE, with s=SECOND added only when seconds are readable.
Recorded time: h=12 m=11 s=43
